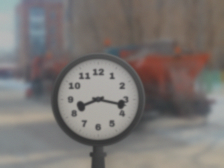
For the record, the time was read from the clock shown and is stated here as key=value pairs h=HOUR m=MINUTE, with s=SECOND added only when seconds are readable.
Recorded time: h=8 m=17
